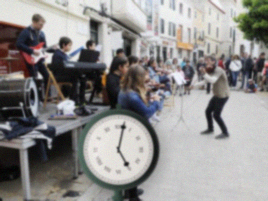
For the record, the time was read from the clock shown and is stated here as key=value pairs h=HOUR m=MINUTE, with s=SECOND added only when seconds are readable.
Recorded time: h=5 m=2
